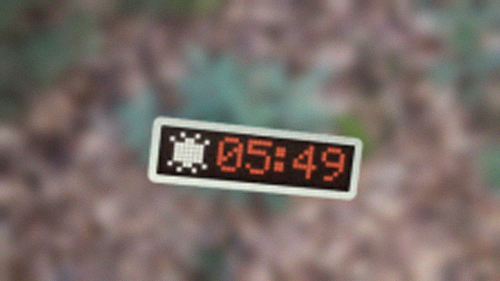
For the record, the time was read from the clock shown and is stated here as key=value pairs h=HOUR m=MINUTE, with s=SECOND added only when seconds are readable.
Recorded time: h=5 m=49
